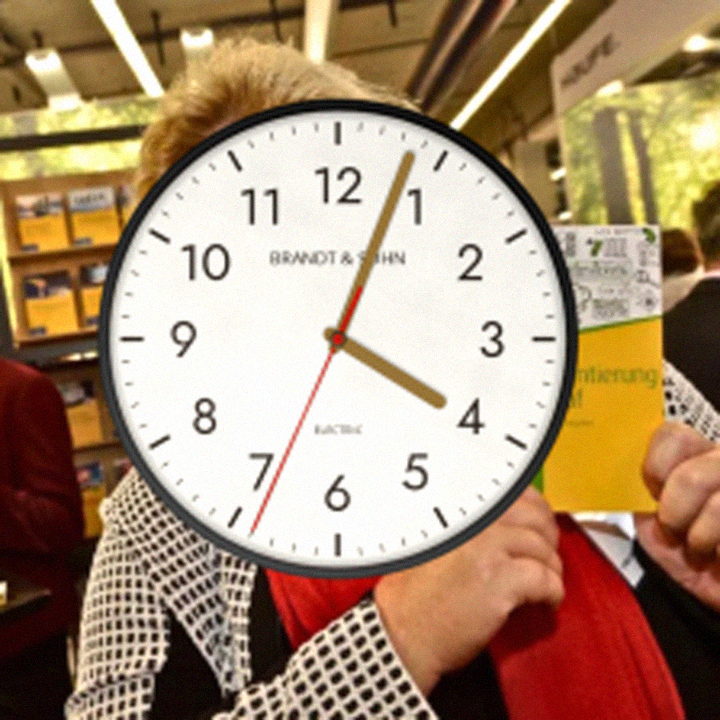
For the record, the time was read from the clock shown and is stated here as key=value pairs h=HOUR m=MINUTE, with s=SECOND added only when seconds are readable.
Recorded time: h=4 m=3 s=34
